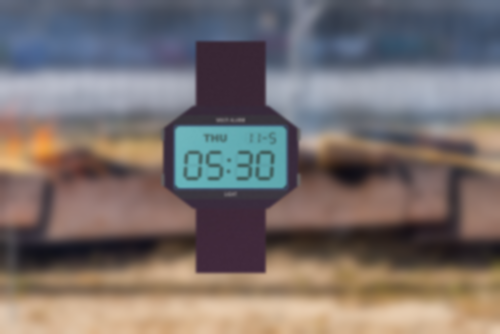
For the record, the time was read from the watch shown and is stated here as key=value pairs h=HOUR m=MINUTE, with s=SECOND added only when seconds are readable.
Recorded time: h=5 m=30
